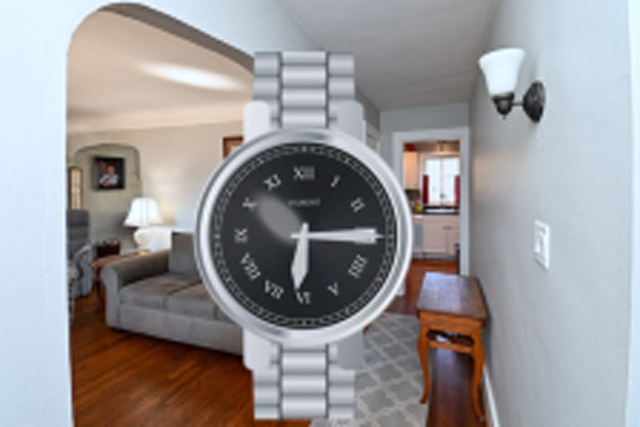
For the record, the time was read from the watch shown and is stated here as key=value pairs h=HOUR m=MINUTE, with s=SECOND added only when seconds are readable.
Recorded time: h=6 m=15
